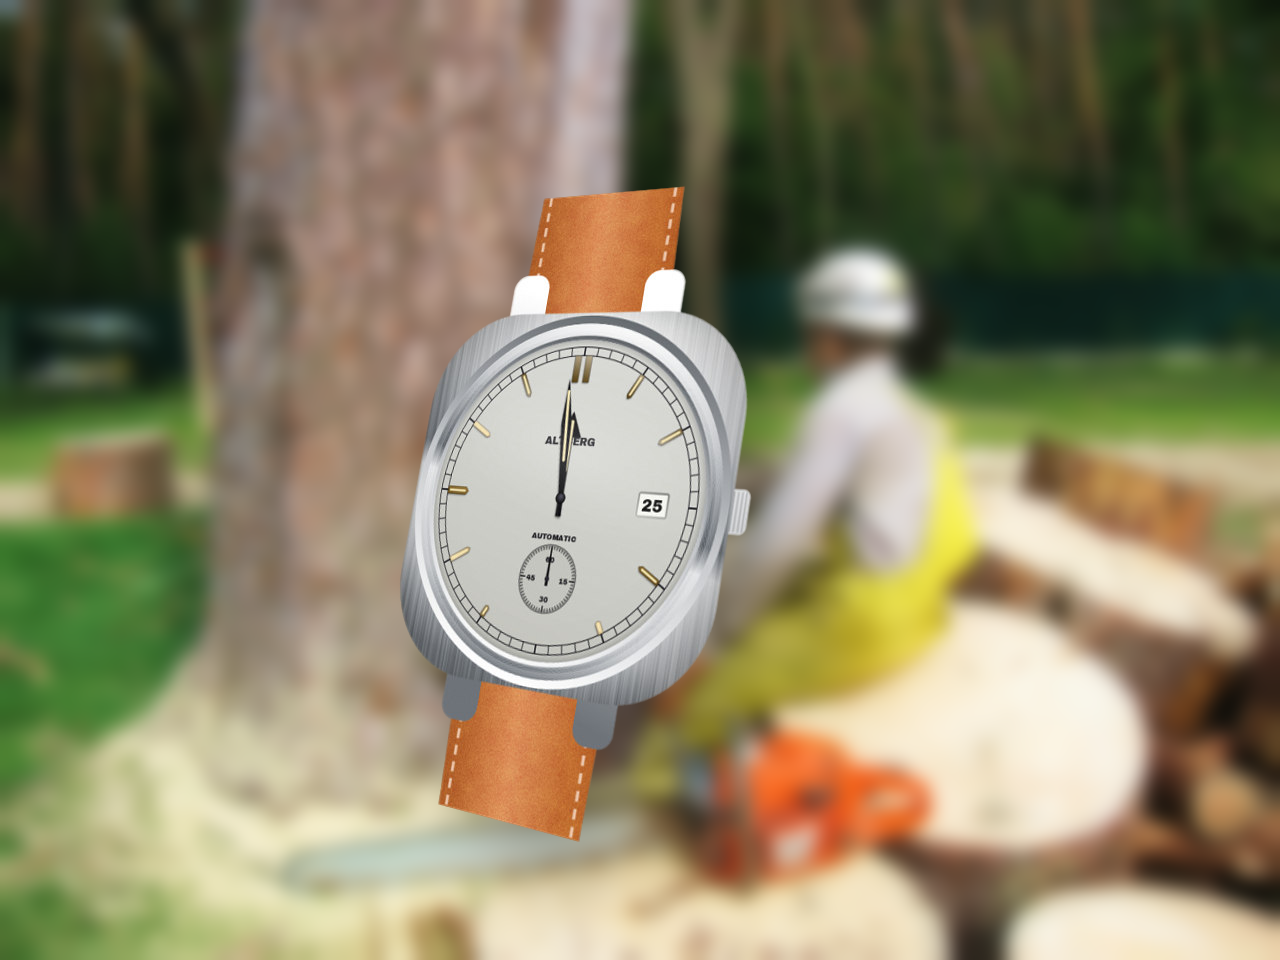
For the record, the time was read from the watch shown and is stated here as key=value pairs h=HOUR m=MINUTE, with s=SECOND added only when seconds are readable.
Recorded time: h=11 m=59
